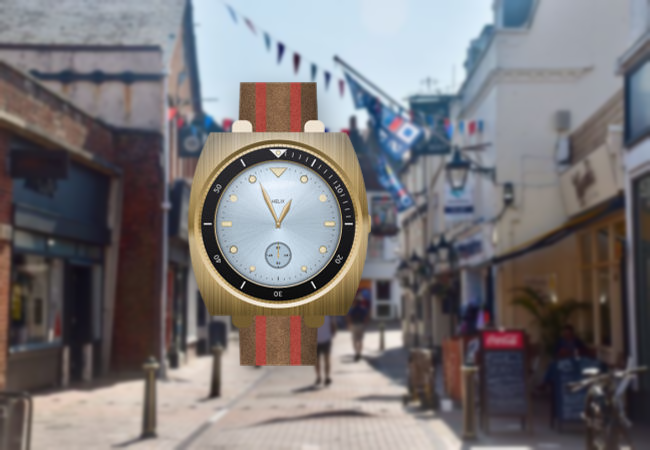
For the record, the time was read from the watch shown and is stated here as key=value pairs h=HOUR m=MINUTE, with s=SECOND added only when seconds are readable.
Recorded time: h=12 m=56
